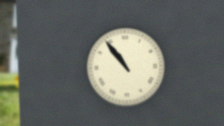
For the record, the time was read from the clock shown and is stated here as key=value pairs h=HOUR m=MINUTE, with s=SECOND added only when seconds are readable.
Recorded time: h=10 m=54
